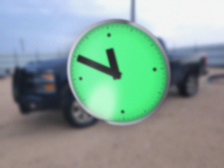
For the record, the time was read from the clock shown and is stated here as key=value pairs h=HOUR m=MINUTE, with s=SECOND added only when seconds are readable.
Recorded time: h=11 m=50
